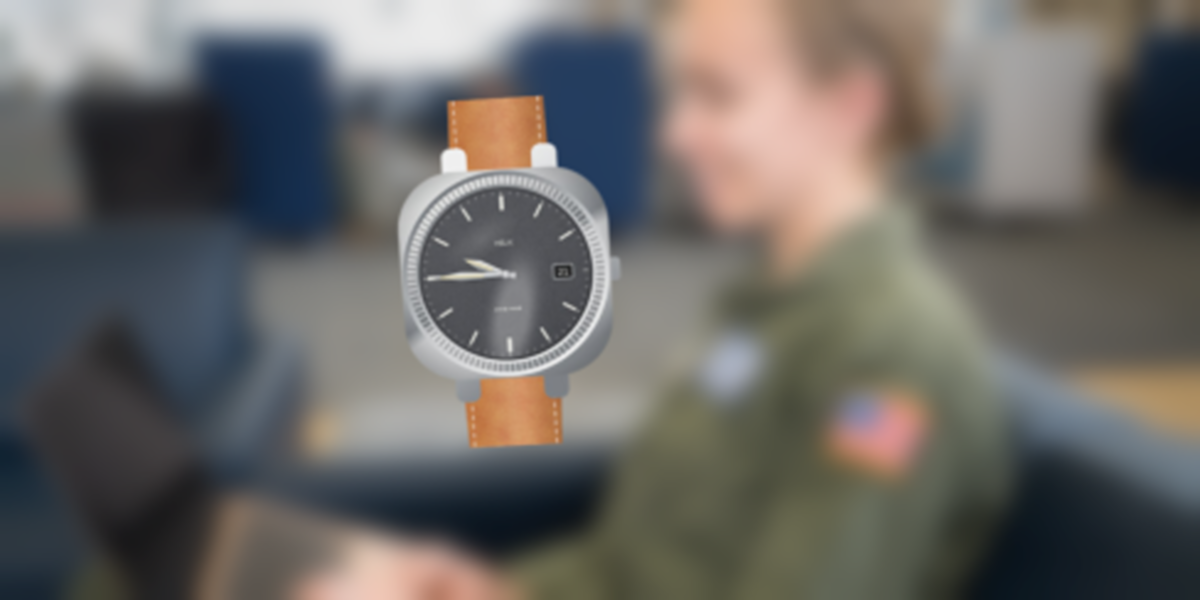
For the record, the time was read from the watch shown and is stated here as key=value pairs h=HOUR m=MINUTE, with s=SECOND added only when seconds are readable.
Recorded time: h=9 m=45
